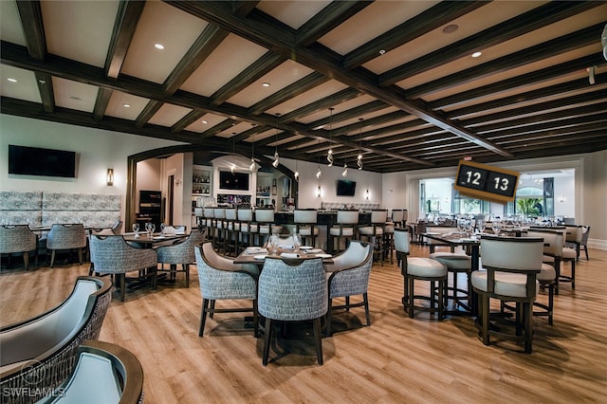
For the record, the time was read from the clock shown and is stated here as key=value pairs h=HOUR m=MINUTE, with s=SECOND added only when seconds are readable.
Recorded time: h=12 m=13
